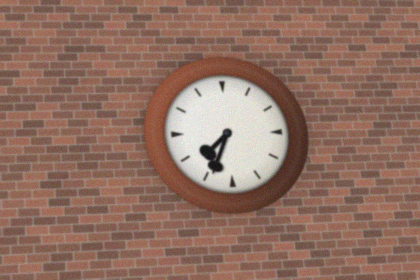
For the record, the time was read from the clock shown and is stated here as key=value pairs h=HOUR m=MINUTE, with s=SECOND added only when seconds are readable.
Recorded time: h=7 m=34
